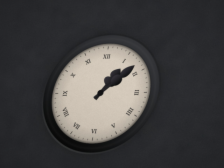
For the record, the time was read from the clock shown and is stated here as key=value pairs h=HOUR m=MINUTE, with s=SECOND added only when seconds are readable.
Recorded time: h=1 m=8
